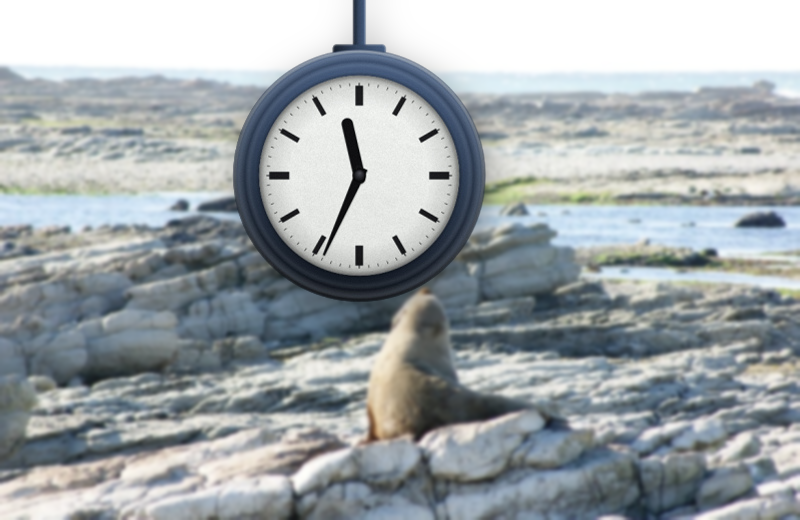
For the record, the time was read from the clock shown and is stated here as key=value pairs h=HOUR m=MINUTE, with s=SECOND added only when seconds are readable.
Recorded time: h=11 m=34
